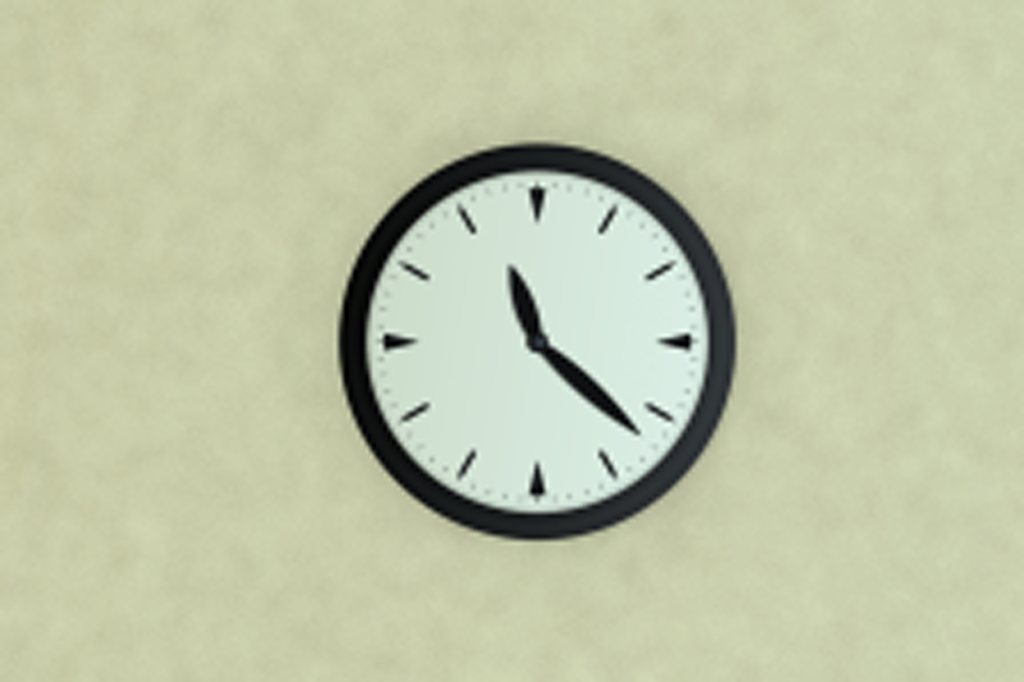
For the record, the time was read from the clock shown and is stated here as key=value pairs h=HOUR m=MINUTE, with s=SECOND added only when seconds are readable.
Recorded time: h=11 m=22
